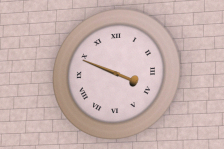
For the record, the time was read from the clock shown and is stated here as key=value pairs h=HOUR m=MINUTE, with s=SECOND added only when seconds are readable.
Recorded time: h=3 m=49
